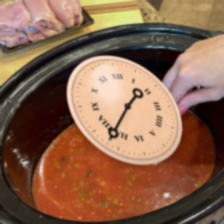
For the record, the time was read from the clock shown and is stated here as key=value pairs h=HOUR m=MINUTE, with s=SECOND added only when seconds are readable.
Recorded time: h=1 m=37
